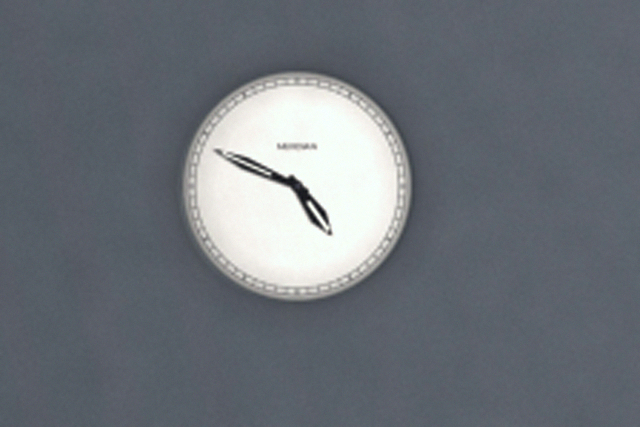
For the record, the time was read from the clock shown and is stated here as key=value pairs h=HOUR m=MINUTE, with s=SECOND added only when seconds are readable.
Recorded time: h=4 m=49
